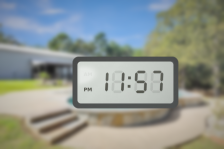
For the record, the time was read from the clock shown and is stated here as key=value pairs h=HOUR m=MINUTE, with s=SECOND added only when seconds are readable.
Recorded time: h=11 m=57
